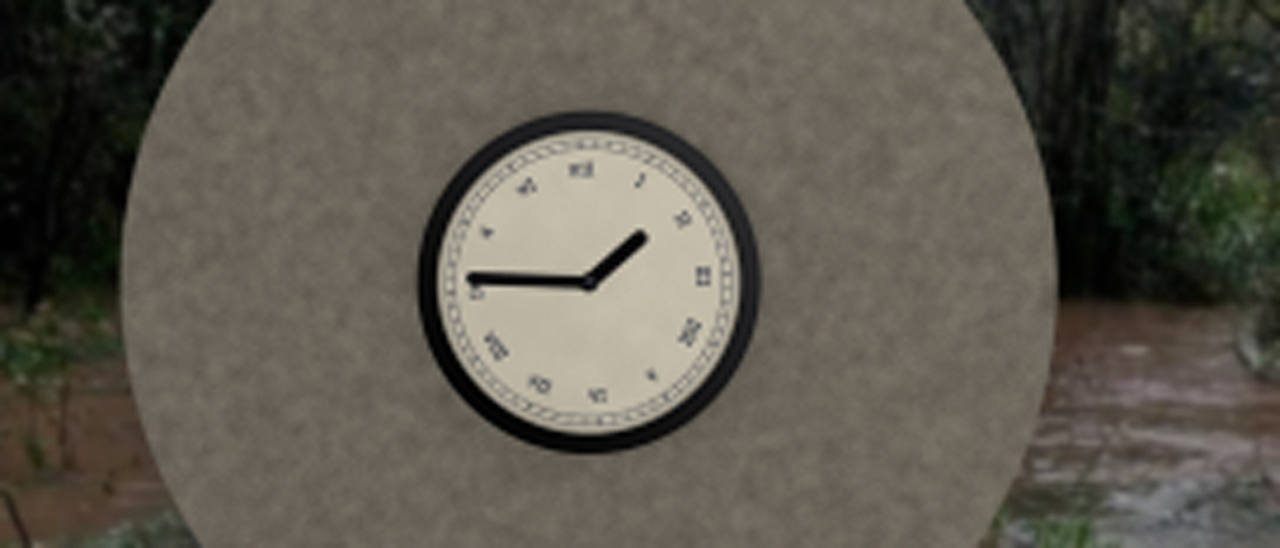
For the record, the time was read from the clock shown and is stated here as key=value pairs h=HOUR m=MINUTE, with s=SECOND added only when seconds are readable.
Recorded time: h=1 m=46
